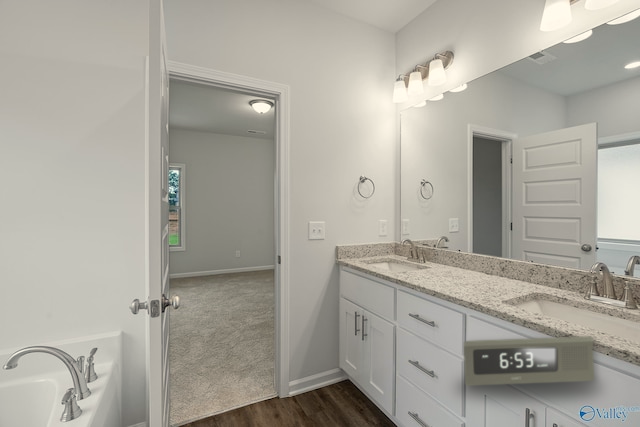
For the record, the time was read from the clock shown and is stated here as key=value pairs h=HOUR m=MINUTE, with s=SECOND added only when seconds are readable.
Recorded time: h=6 m=53
